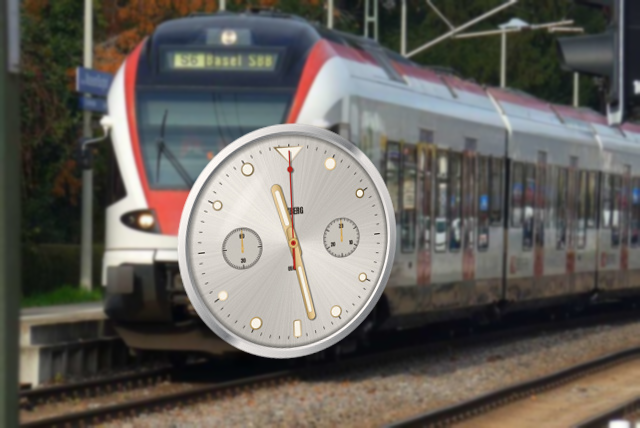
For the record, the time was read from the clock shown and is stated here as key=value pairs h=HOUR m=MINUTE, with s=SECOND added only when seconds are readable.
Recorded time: h=11 m=28
